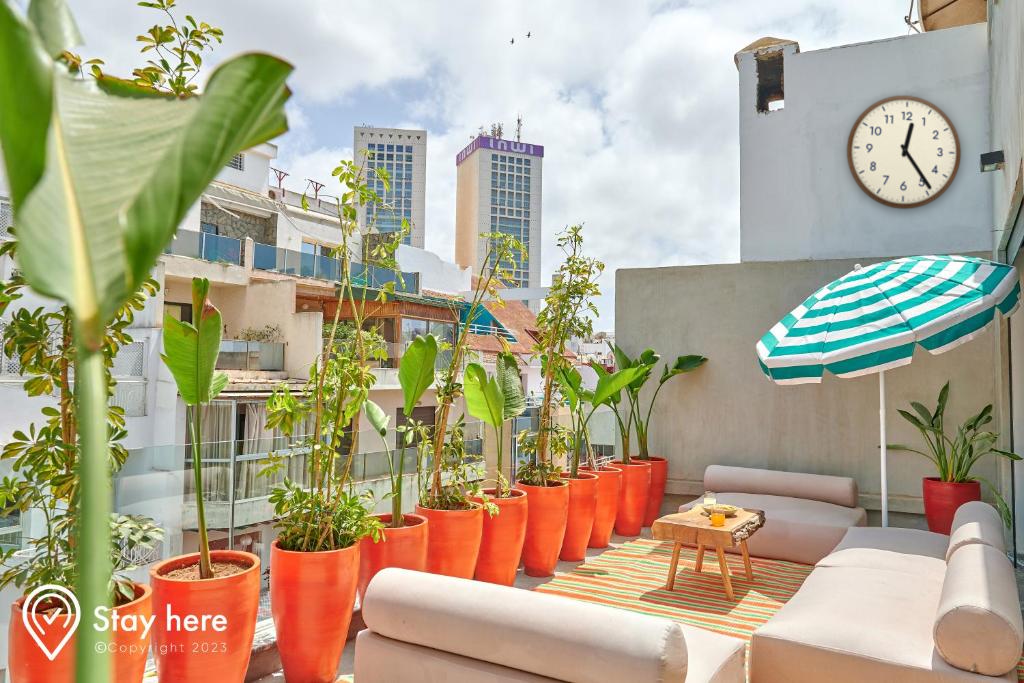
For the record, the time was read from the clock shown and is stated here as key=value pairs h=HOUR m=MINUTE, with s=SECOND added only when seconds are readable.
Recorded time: h=12 m=24
